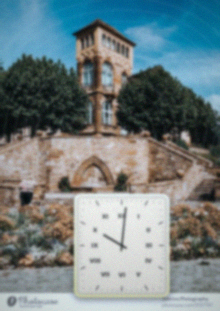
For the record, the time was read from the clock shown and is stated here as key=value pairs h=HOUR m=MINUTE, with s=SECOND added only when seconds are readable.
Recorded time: h=10 m=1
